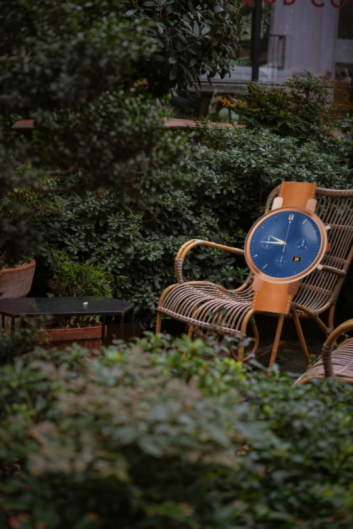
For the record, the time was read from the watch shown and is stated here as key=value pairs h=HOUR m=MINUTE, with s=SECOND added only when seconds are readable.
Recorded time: h=9 m=45
